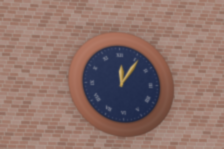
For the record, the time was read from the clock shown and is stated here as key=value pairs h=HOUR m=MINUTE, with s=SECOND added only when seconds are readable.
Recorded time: h=12 m=6
